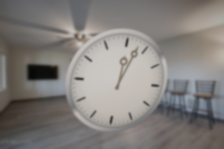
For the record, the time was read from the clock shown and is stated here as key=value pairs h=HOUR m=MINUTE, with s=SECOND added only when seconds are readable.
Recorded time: h=12 m=3
